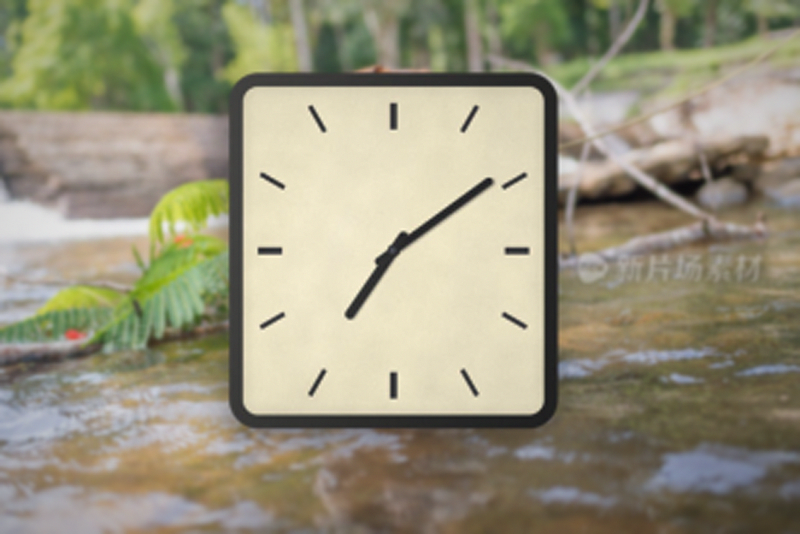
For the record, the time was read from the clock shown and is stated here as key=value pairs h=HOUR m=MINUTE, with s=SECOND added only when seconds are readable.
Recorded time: h=7 m=9
